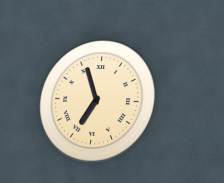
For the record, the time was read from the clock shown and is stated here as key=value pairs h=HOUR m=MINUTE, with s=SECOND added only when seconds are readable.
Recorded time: h=6 m=56
